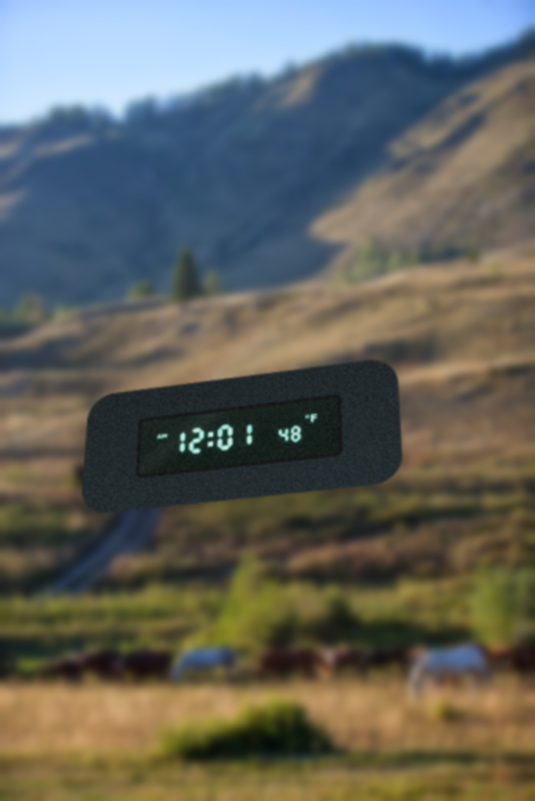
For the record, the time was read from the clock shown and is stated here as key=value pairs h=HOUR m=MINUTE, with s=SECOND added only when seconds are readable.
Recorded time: h=12 m=1
